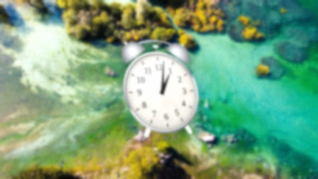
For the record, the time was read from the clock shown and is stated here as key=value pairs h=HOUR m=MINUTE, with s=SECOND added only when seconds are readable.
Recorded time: h=1 m=2
